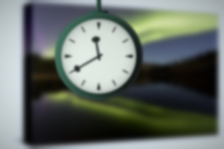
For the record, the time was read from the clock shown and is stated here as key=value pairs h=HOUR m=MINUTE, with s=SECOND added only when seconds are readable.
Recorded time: h=11 m=40
